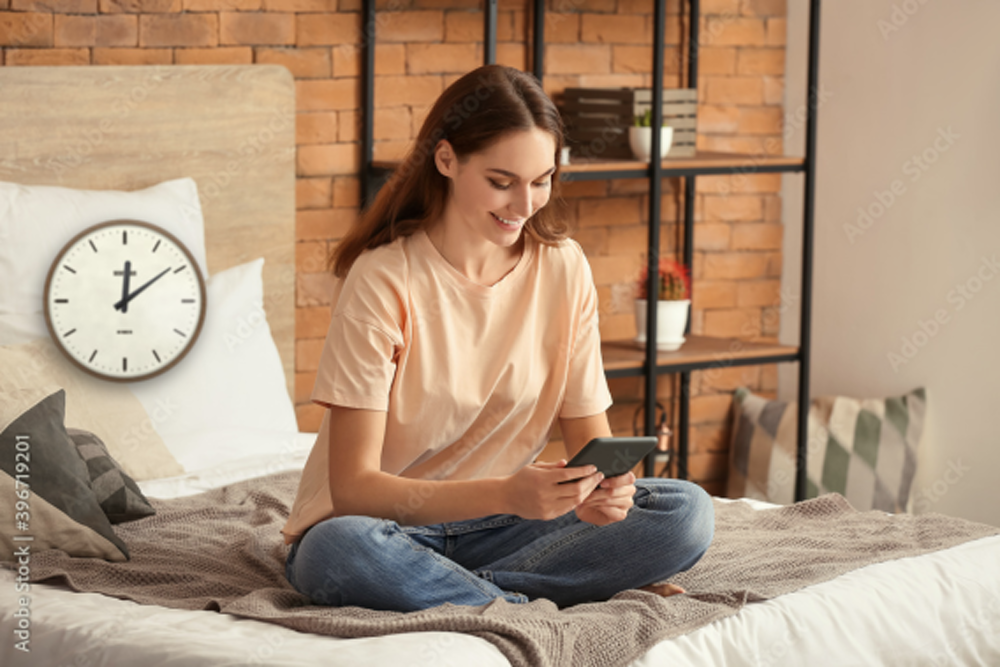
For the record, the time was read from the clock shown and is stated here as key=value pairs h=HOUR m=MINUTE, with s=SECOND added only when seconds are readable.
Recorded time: h=12 m=9
